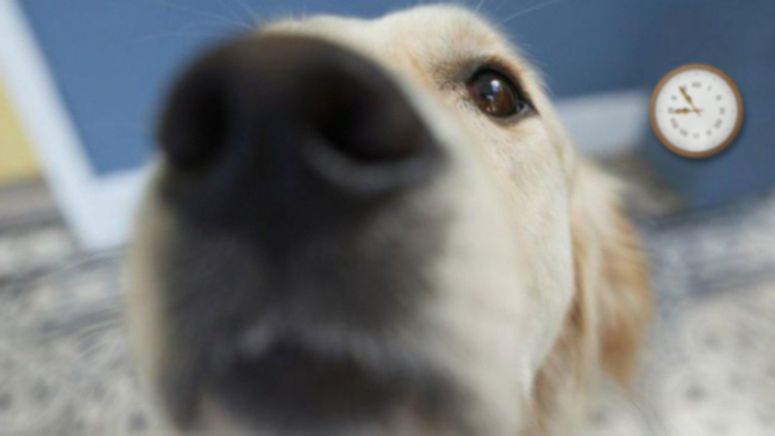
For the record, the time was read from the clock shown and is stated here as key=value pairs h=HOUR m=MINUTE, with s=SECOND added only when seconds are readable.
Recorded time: h=8 m=54
